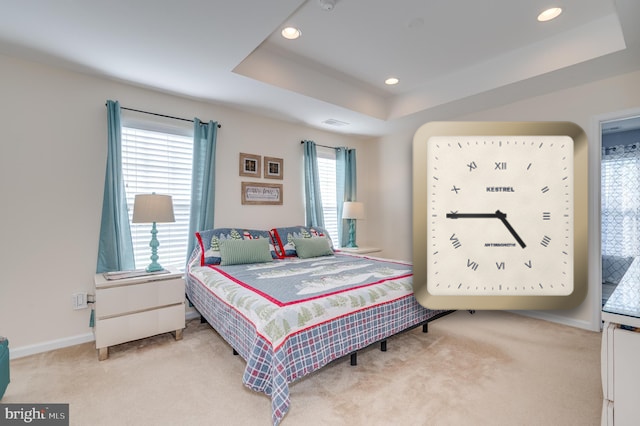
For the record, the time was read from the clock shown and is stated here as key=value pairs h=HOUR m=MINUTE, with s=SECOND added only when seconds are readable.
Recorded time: h=4 m=45
